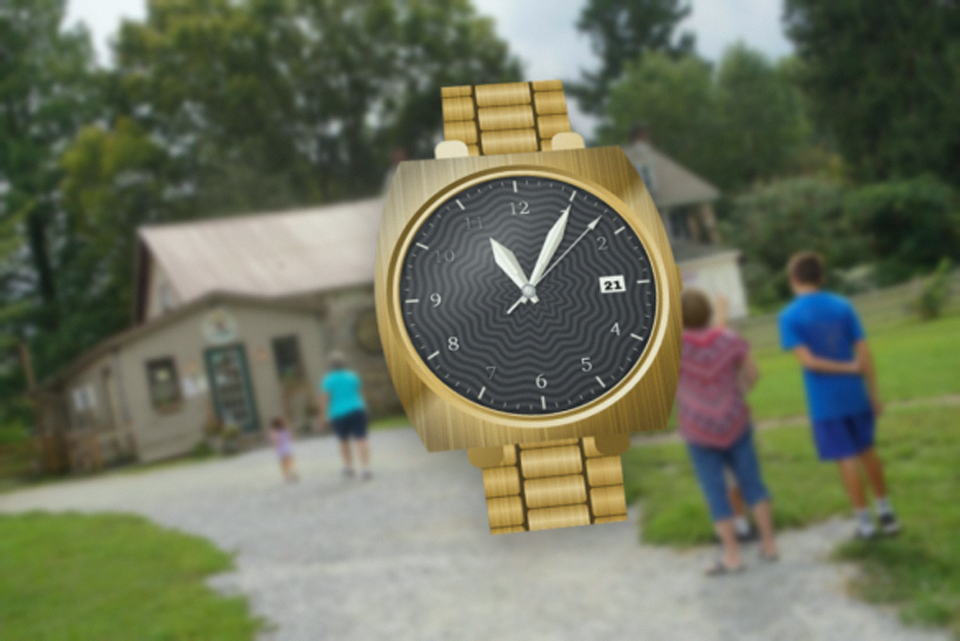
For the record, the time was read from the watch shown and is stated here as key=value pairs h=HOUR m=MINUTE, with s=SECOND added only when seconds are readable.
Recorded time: h=11 m=5 s=8
